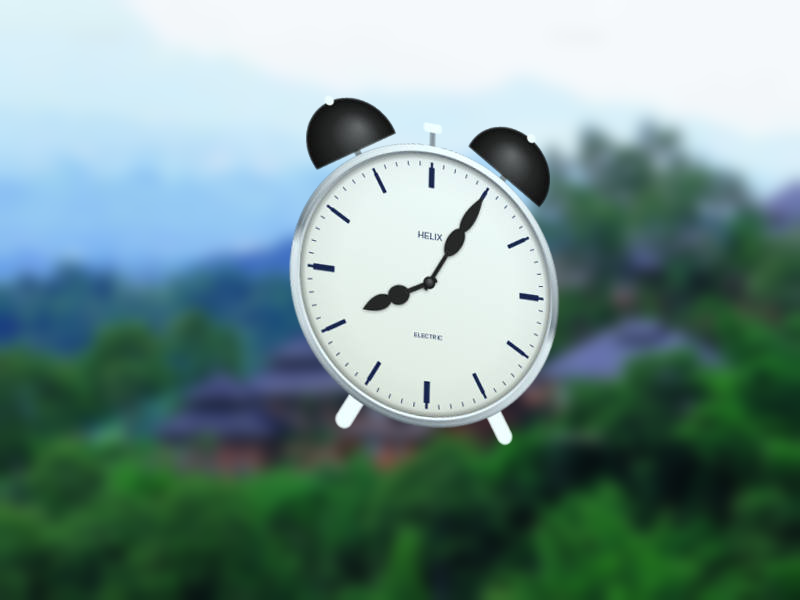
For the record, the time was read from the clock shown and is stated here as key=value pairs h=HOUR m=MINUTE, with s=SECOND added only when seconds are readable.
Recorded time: h=8 m=5
